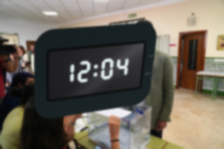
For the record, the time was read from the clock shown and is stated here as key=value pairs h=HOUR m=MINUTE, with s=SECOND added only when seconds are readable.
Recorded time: h=12 m=4
